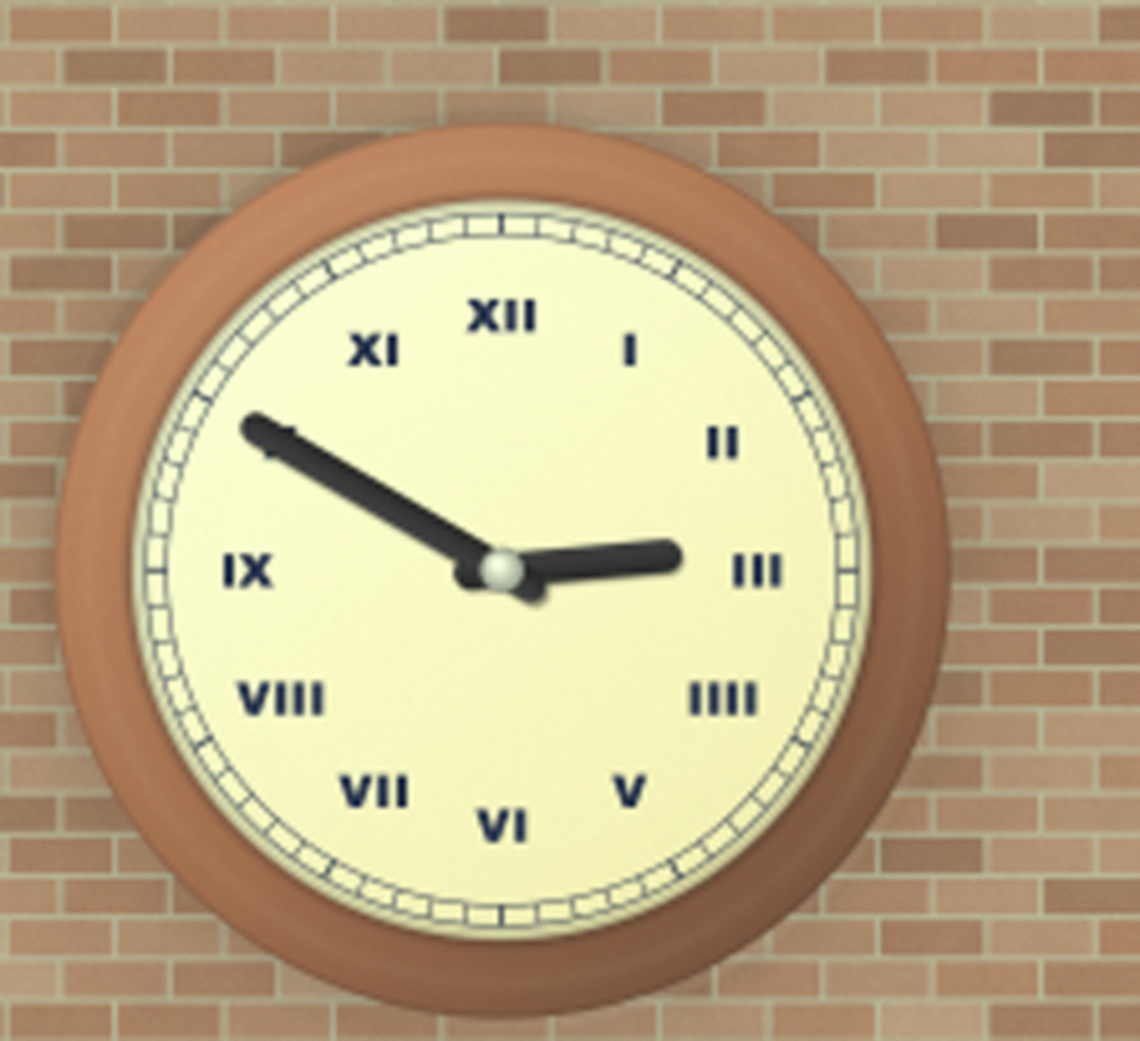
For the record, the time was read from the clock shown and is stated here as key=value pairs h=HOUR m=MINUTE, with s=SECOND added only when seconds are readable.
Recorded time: h=2 m=50
